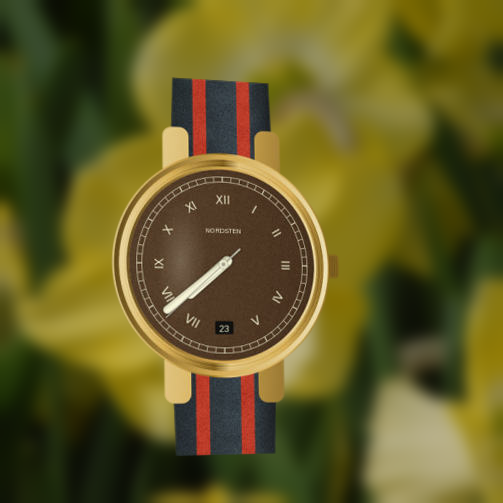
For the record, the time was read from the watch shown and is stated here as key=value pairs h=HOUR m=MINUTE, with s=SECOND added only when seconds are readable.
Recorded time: h=7 m=38 s=38
